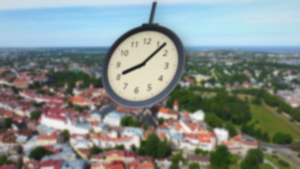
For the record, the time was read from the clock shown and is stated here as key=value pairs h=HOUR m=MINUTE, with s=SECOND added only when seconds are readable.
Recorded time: h=8 m=7
